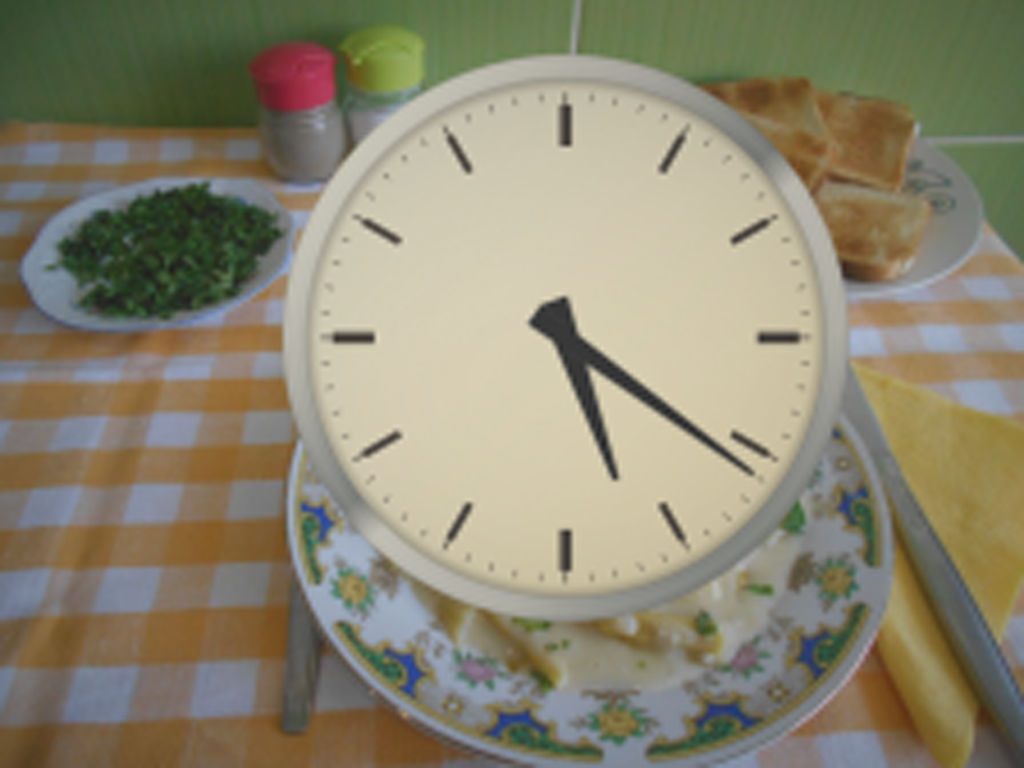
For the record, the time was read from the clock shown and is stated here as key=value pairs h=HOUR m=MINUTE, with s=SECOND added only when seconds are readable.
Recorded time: h=5 m=21
